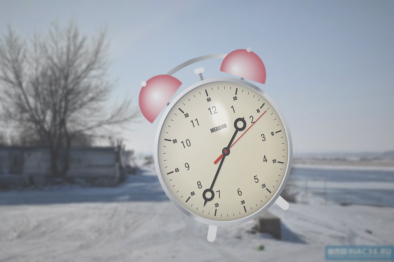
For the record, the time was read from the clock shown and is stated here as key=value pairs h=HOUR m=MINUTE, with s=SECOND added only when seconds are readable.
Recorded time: h=1 m=37 s=11
